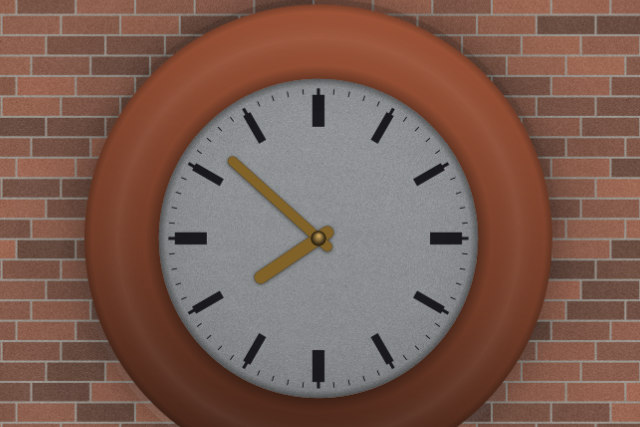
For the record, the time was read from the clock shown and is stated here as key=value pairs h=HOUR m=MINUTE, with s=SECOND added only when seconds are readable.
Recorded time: h=7 m=52
